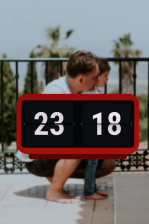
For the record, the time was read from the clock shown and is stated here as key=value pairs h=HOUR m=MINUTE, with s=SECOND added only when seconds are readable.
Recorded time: h=23 m=18
